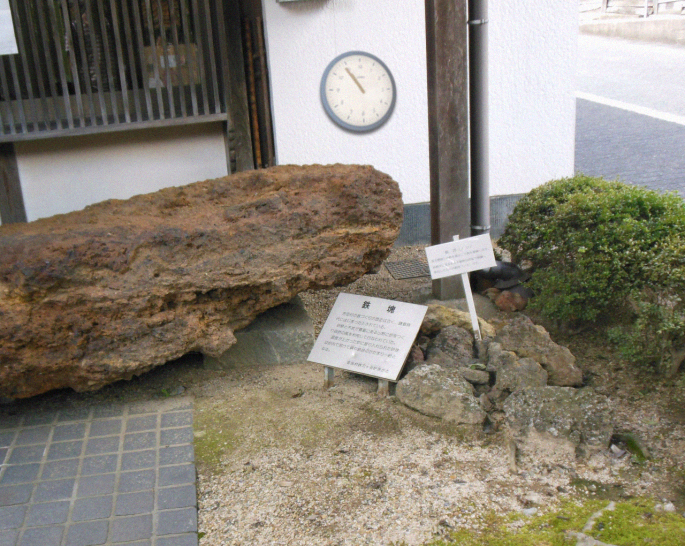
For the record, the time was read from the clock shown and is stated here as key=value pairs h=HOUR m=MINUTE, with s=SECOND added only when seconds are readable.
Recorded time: h=10 m=54
